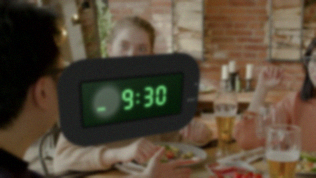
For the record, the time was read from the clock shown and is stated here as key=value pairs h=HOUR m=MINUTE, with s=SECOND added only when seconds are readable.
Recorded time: h=9 m=30
